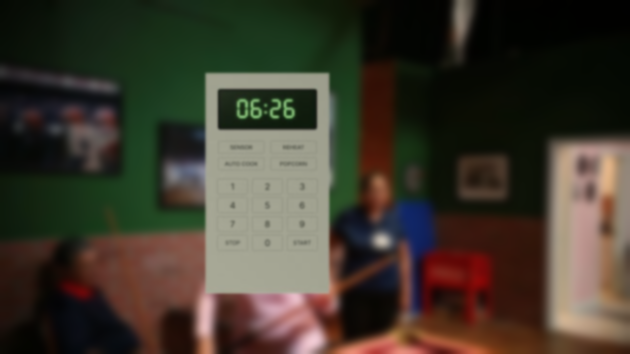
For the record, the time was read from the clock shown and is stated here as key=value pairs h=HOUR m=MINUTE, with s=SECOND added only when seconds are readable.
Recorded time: h=6 m=26
